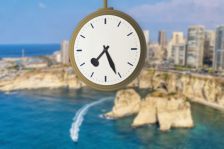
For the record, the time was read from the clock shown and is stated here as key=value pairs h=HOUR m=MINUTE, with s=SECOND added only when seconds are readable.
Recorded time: h=7 m=26
